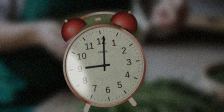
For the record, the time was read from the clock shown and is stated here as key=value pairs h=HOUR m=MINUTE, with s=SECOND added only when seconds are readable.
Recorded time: h=9 m=1
